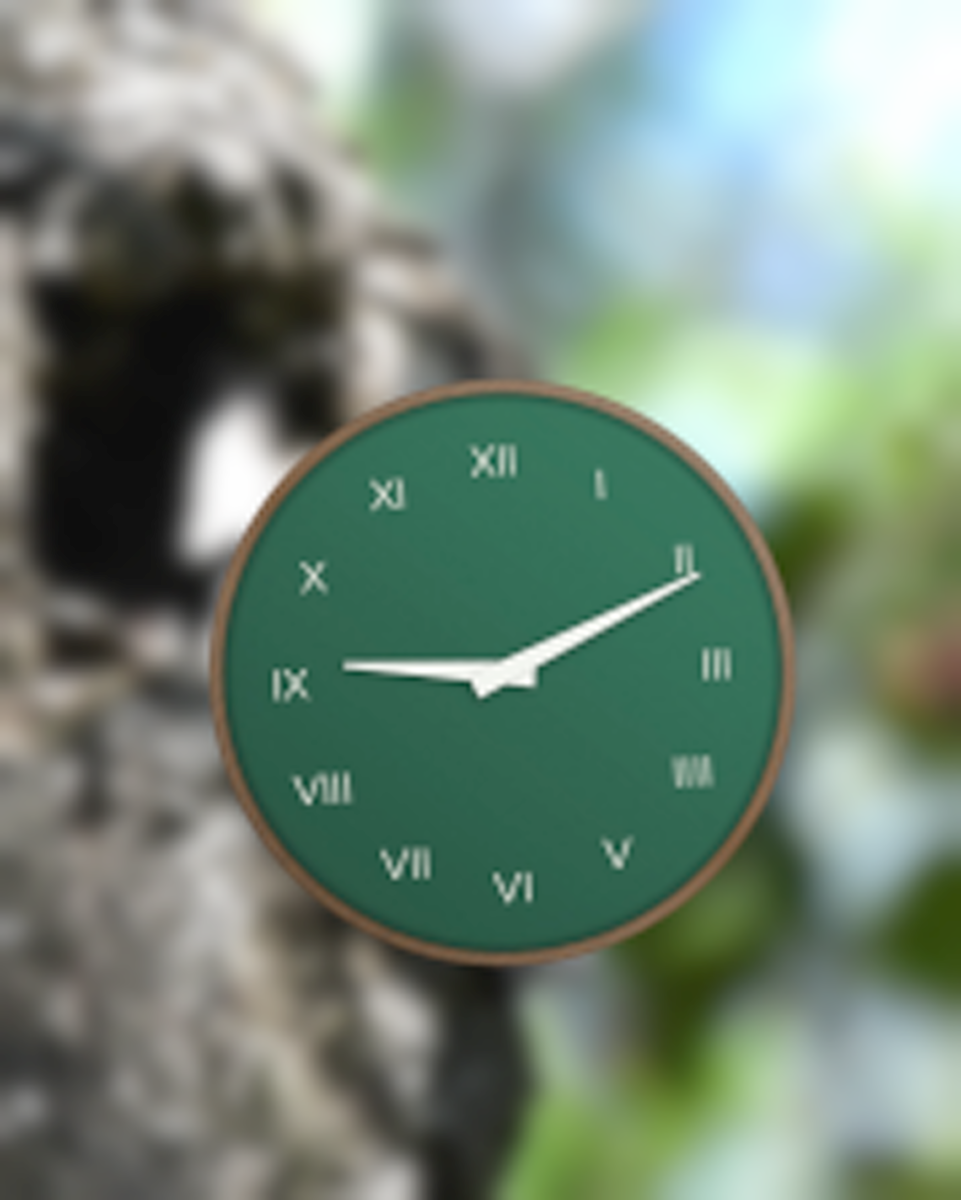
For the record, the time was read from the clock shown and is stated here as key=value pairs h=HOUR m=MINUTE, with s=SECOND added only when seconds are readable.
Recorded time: h=9 m=11
